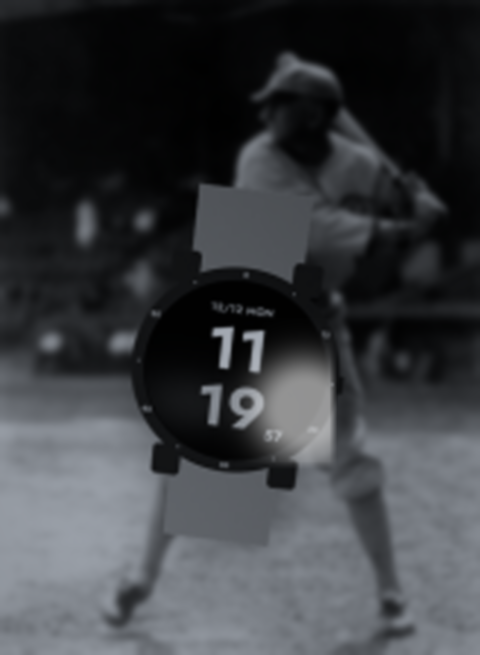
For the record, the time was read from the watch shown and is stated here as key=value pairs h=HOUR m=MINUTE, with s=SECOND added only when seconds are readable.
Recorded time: h=11 m=19
